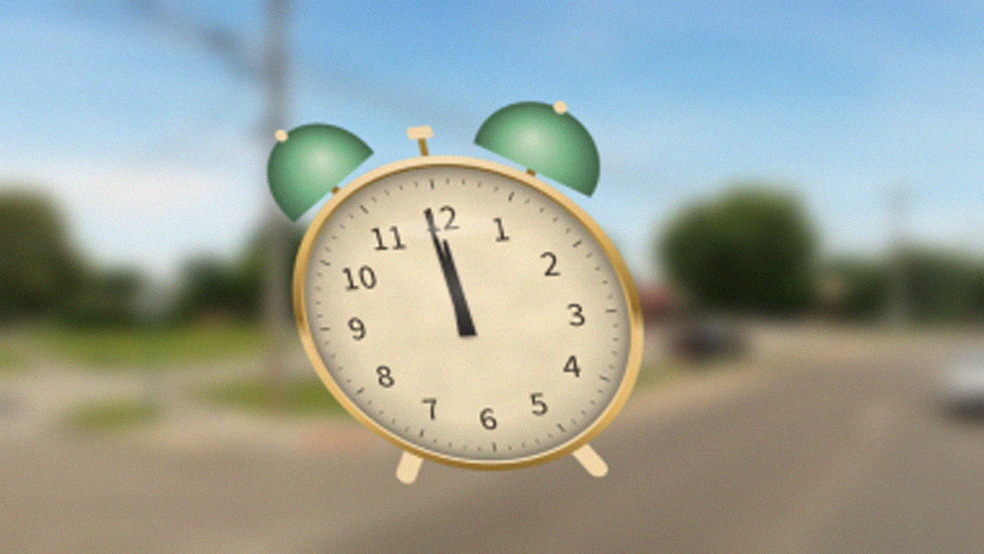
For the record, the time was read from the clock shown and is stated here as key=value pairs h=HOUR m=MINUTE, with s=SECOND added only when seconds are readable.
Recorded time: h=11 m=59
